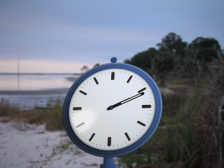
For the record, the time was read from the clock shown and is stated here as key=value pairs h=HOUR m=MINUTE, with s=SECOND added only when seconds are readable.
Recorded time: h=2 m=11
